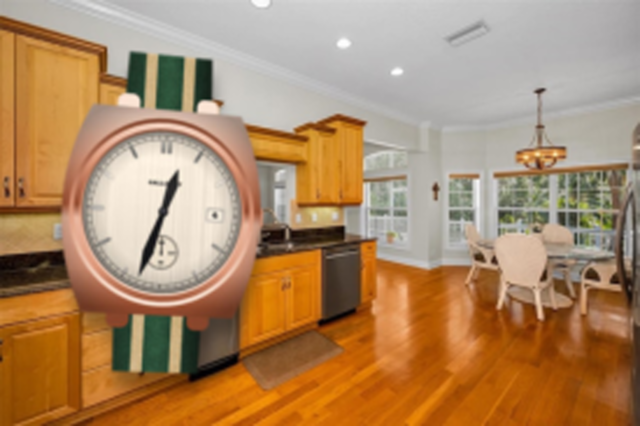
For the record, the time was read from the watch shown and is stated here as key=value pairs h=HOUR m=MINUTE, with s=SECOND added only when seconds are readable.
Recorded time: h=12 m=33
